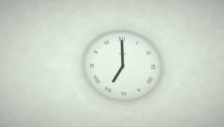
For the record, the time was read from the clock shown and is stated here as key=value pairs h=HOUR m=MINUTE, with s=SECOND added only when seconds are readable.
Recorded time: h=7 m=0
